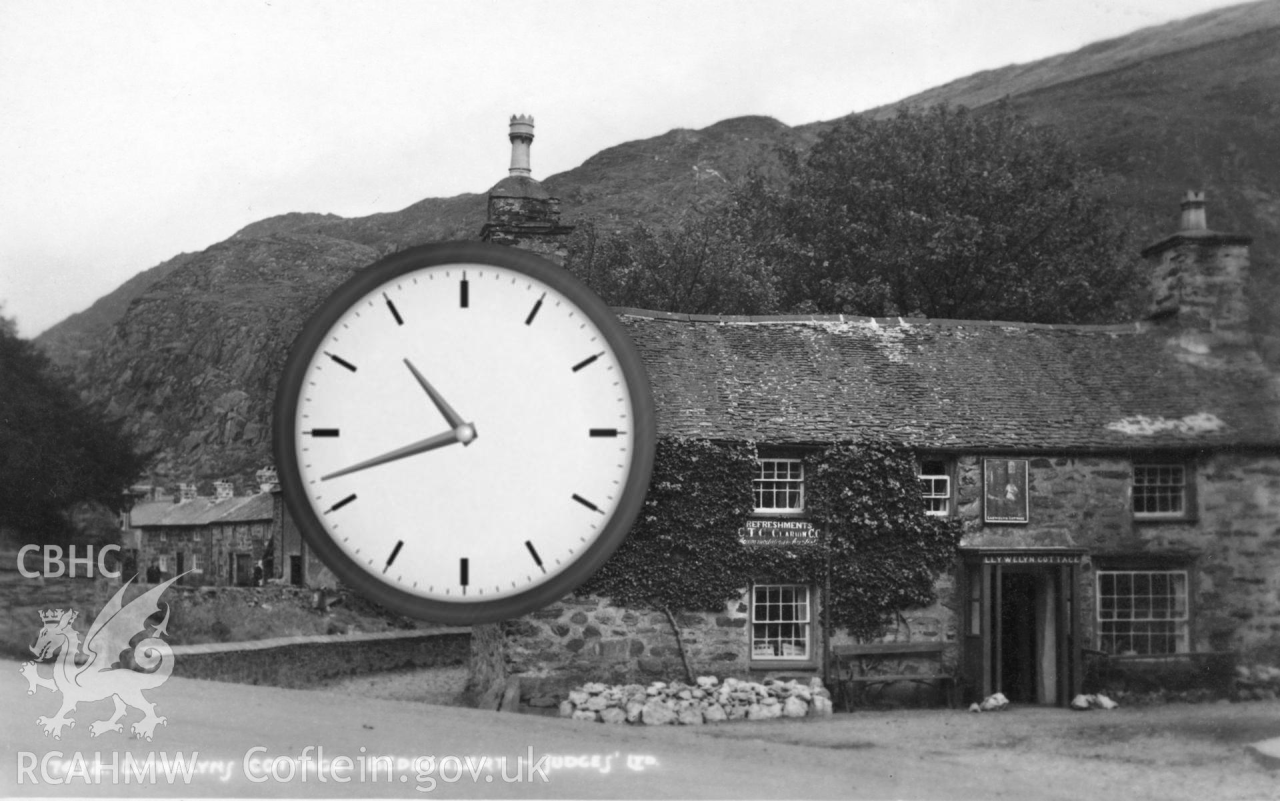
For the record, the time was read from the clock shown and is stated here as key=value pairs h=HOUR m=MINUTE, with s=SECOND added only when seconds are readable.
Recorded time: h=10 m=42
